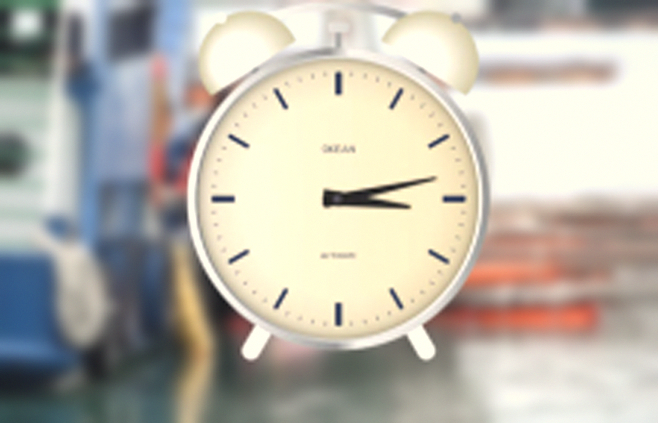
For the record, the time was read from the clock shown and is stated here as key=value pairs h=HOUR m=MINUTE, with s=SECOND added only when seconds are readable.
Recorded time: h=3 m=13
